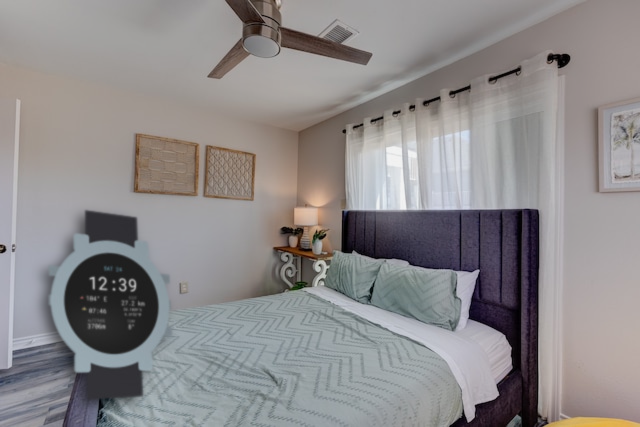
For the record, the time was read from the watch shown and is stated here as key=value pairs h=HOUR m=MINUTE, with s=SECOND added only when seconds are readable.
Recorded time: h=12 m=39
